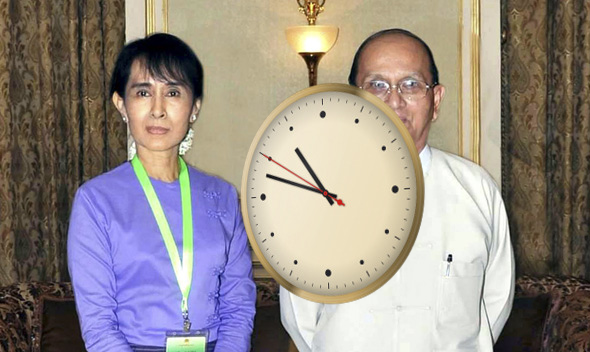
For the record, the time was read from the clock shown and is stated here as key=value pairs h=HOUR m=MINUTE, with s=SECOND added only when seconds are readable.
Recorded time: h=10 m=47 s=50
